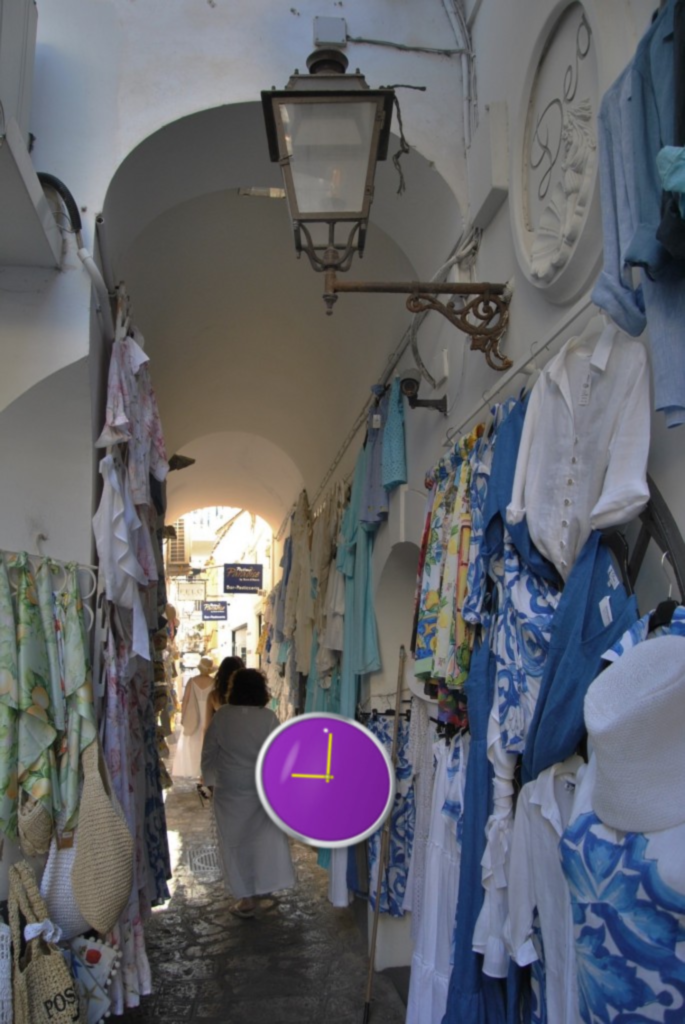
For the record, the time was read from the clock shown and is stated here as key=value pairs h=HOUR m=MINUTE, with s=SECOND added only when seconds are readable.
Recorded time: h=9 m=1
